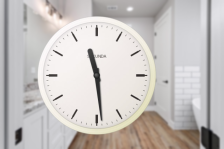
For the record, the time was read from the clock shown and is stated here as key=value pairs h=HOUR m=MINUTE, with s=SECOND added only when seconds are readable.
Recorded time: h=11 m=29
